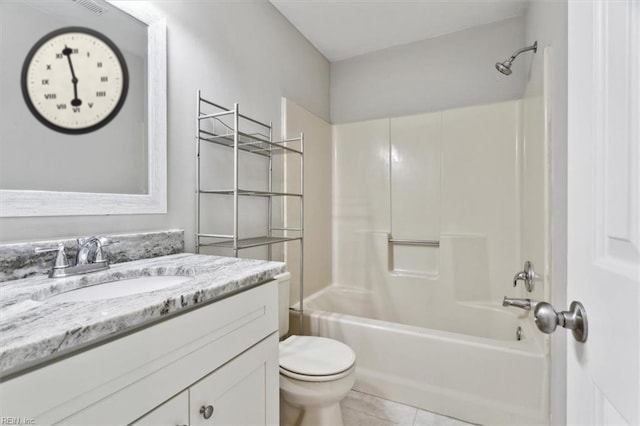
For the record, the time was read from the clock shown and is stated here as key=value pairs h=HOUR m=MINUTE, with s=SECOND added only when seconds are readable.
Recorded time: h=5 m=58
